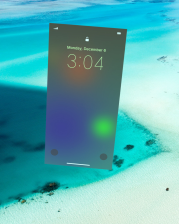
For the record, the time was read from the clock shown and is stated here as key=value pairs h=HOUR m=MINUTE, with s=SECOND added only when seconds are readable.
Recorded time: h=3 m=4
